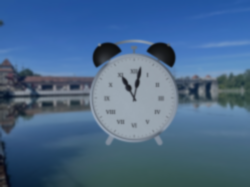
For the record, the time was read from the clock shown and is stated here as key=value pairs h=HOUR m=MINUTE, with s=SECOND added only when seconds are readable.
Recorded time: h=11 m=2
